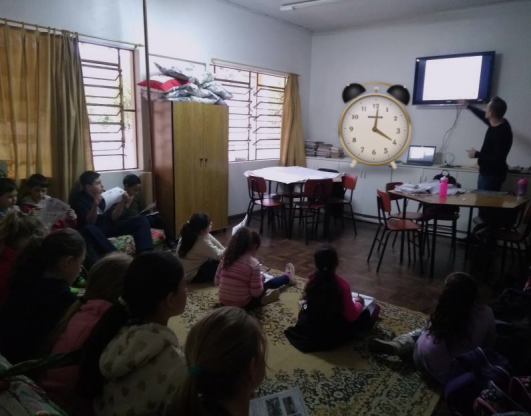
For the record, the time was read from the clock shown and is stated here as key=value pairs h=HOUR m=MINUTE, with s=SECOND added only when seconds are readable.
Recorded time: h=4 m=1
